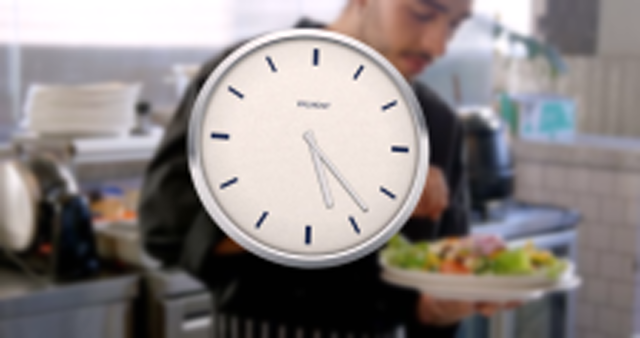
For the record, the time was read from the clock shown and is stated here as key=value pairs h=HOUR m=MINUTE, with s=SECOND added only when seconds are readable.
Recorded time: h=5 m=23
